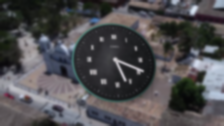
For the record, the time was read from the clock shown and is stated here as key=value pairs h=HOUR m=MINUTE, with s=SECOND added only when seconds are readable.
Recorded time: h=5 m=19
